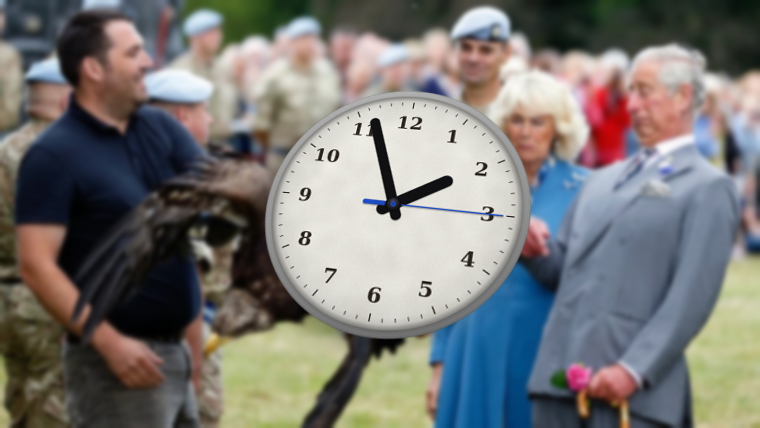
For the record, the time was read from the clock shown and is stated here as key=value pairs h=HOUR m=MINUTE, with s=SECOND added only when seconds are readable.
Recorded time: h=1 m=56 s=15
